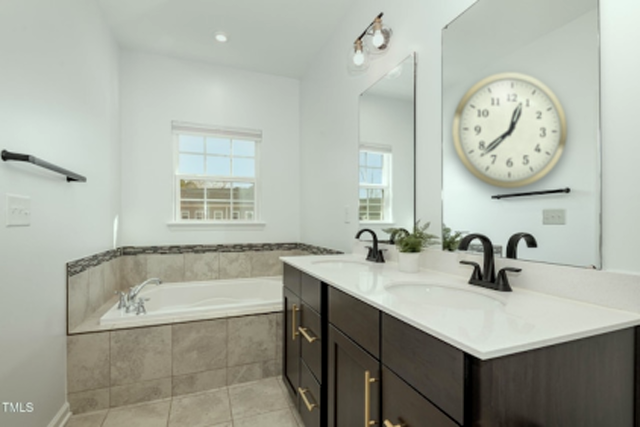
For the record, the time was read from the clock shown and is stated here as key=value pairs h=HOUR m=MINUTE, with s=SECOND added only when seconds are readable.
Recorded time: h=12 m=38
